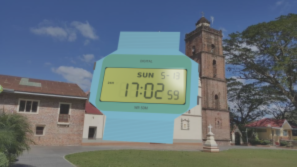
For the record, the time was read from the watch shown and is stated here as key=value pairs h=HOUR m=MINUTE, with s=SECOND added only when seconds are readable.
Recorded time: h=17 m=2 s=59
